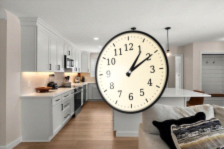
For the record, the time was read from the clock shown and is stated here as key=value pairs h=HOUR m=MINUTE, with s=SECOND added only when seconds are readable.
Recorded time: h=1 m=10
